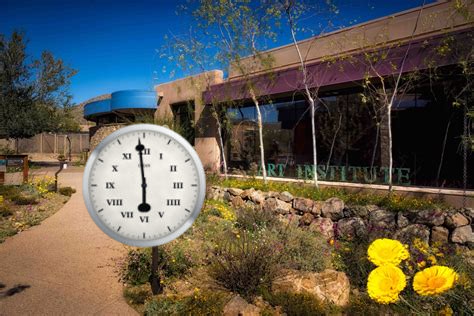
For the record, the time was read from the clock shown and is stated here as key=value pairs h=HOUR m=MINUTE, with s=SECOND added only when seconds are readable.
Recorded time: h=5 m=59
